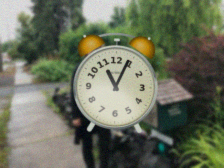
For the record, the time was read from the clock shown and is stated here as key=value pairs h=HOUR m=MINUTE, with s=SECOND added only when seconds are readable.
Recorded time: h=11 m=4
